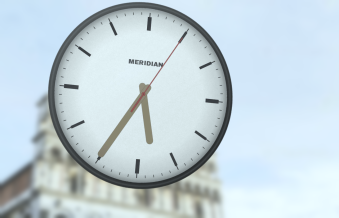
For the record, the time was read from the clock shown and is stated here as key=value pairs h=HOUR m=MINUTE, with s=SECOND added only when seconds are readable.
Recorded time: h=5 m=35 s=5
